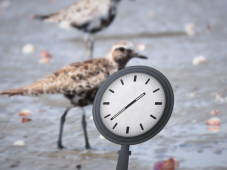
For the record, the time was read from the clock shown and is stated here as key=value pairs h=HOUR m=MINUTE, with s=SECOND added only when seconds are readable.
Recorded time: h=1 m=38
